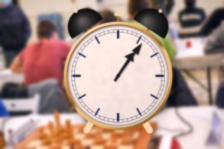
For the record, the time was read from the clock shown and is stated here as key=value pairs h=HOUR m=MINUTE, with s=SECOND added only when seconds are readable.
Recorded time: h=1 m=6
